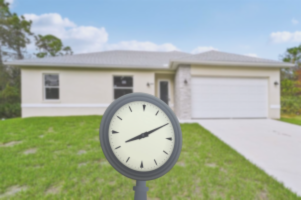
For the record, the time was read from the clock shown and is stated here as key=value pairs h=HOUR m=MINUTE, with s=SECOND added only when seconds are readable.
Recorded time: h=8 m=10
